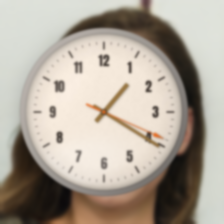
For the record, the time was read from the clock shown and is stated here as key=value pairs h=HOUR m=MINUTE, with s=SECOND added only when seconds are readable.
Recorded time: h=1 m=20 s=19
